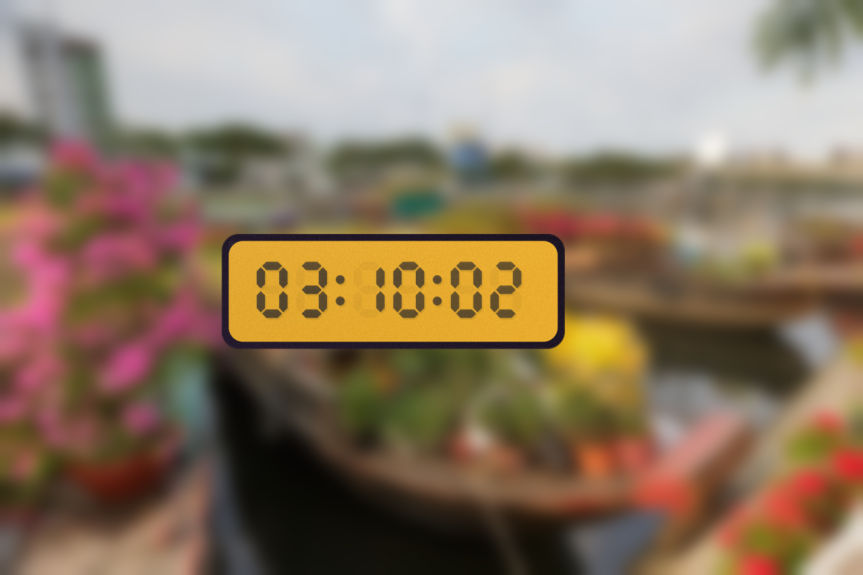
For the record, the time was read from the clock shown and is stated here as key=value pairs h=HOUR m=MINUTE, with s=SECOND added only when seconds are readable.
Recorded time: h=3 m=10 s=2
